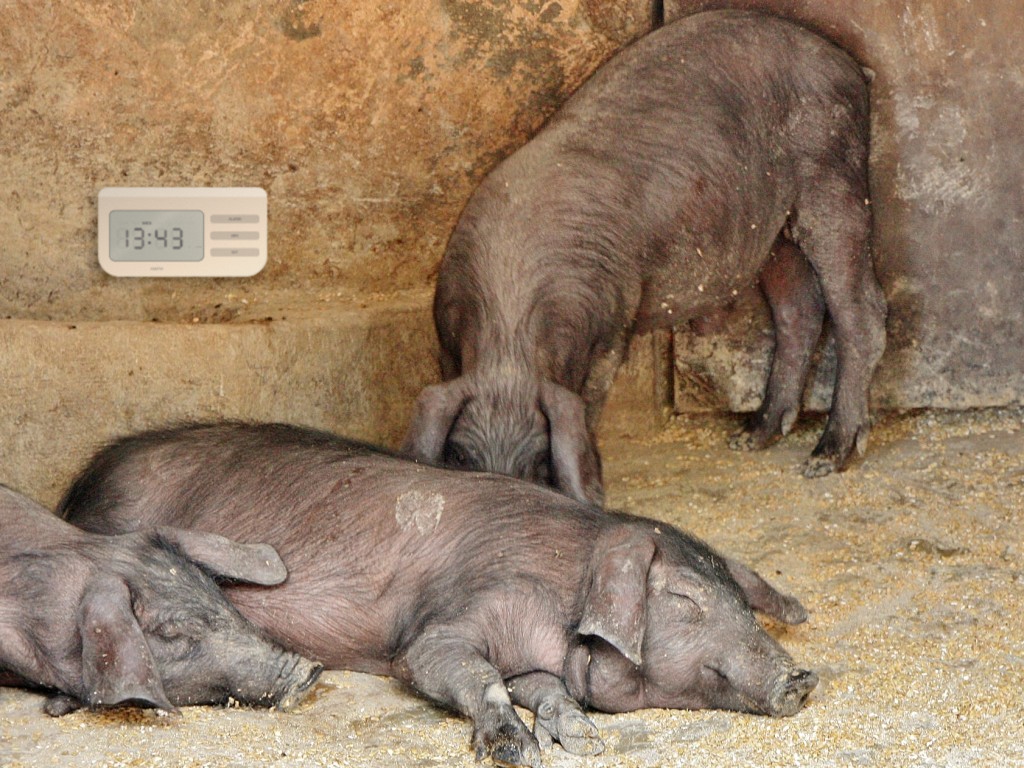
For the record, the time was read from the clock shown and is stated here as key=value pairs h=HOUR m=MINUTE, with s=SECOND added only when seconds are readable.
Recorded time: h=13 m=43
